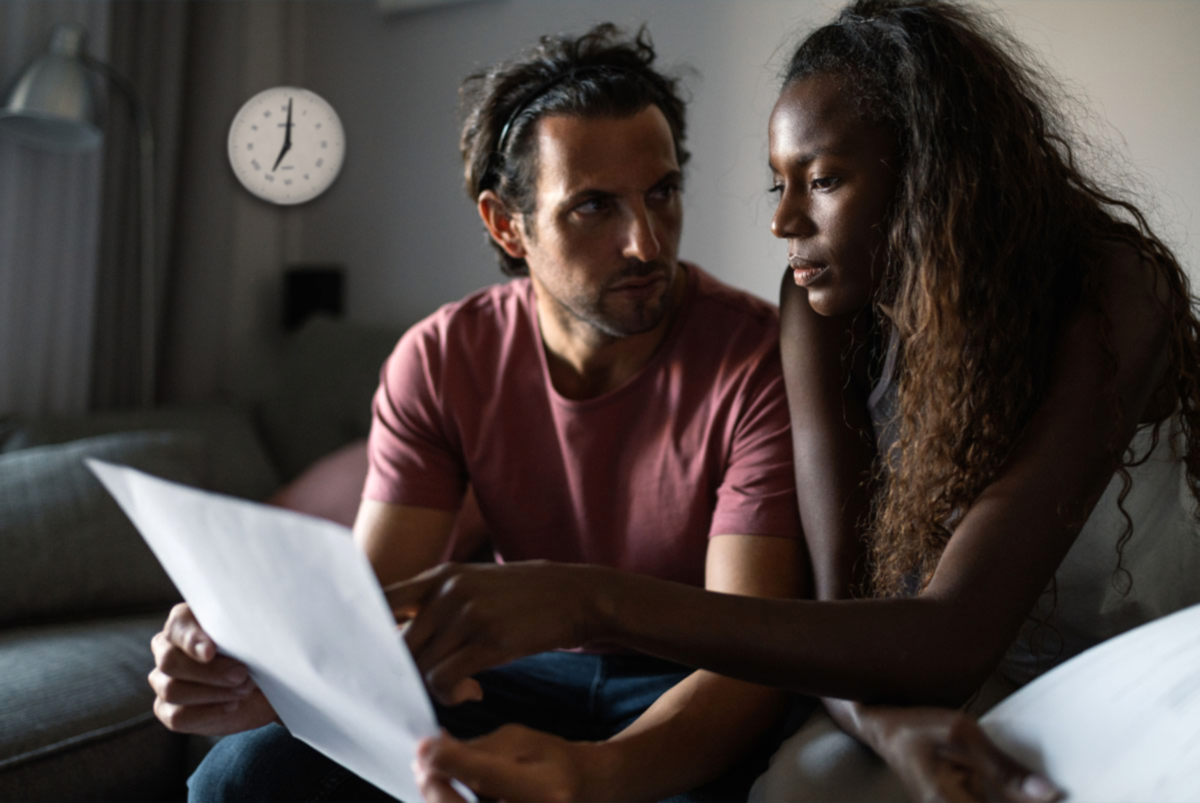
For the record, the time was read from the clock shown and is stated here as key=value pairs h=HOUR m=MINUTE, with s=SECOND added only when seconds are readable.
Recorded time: h=7 m=1
